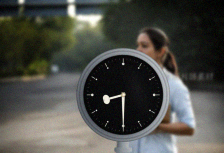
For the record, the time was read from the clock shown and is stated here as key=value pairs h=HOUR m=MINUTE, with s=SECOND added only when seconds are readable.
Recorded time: h=8 m=30
